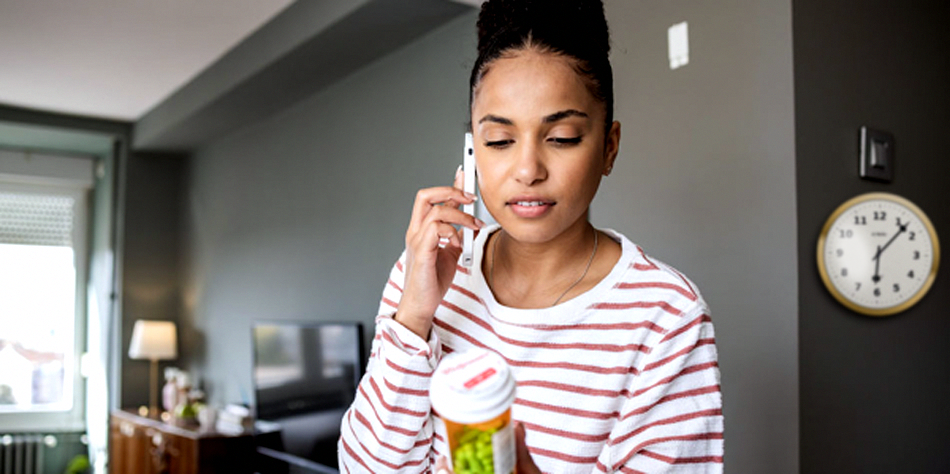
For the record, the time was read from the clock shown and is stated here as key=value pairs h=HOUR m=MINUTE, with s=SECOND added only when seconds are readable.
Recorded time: h=6 m=7
